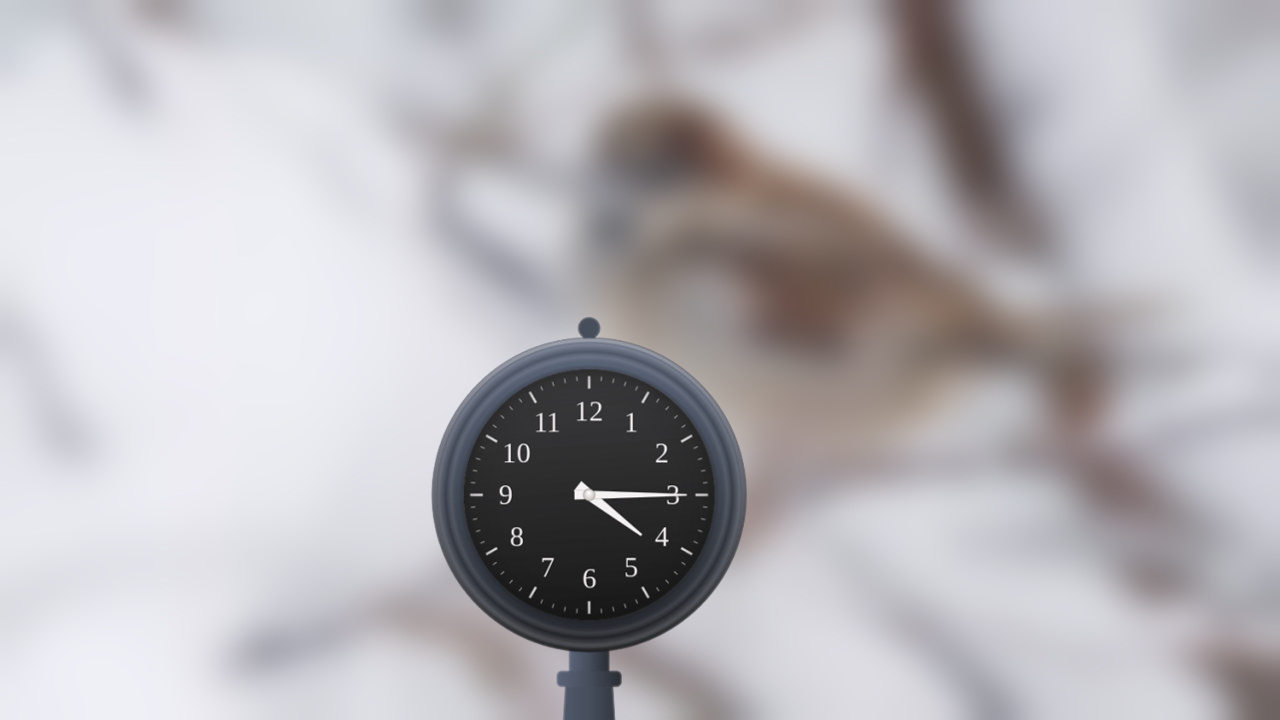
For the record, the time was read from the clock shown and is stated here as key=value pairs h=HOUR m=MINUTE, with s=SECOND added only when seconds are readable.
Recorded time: h=4 m=15
